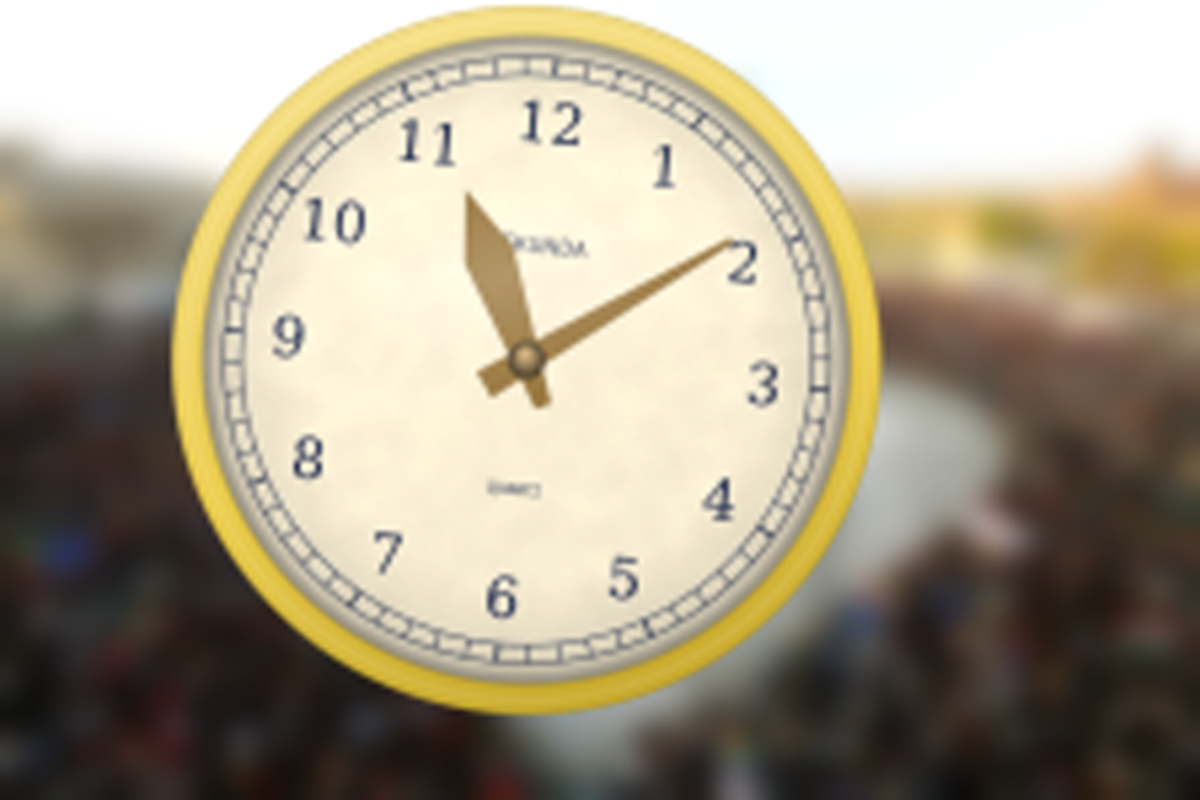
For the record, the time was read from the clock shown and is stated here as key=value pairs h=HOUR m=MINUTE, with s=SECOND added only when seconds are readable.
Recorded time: h=11 m=9
